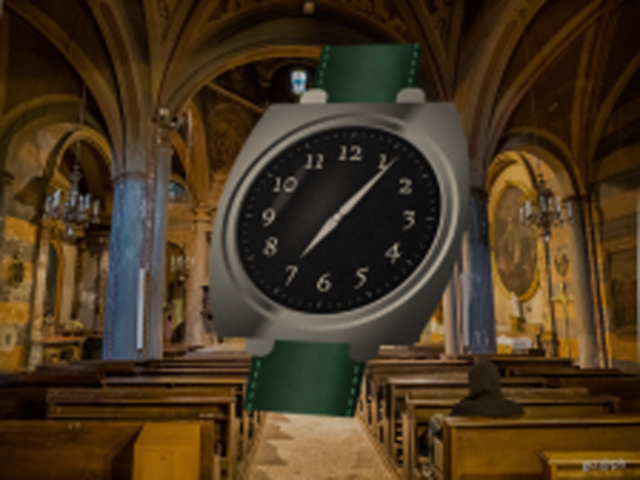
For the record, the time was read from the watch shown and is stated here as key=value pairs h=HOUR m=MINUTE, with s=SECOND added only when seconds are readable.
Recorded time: h=7 m=6
